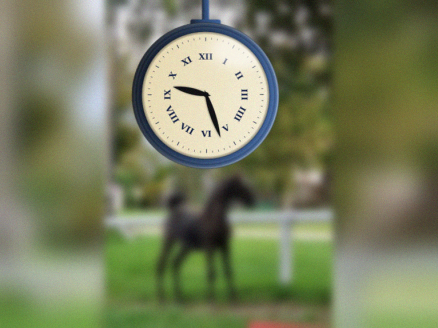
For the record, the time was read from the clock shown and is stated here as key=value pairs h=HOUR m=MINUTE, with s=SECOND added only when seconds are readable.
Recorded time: h=9 m=27
